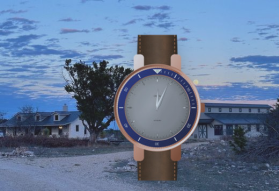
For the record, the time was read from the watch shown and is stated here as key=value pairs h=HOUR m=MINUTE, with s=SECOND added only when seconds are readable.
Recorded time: h=12 m=4
